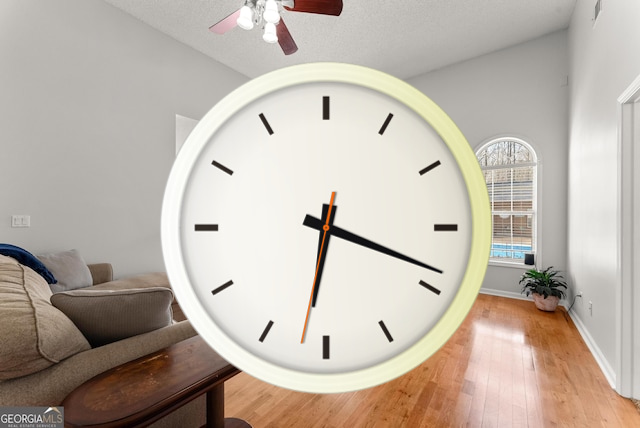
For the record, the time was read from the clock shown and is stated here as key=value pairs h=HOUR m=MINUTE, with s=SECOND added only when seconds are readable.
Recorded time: h=6 m=18 s=32
